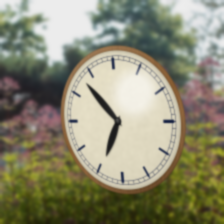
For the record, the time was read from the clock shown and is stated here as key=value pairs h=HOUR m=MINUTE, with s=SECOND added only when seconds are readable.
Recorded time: h=6 m=53
